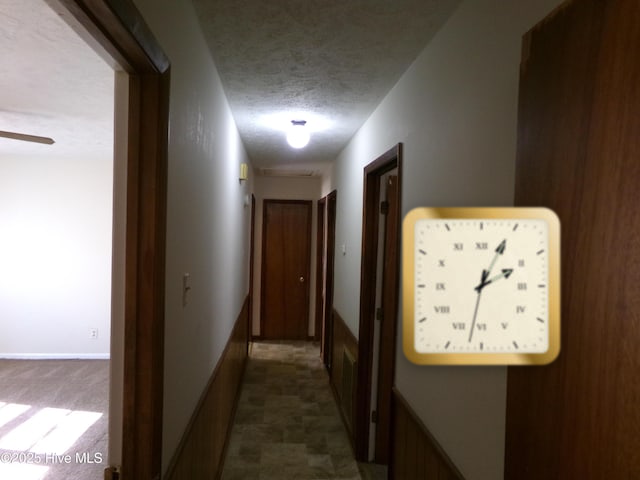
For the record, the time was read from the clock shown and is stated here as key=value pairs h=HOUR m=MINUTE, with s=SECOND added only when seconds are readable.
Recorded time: h=2 m=4 s=32
